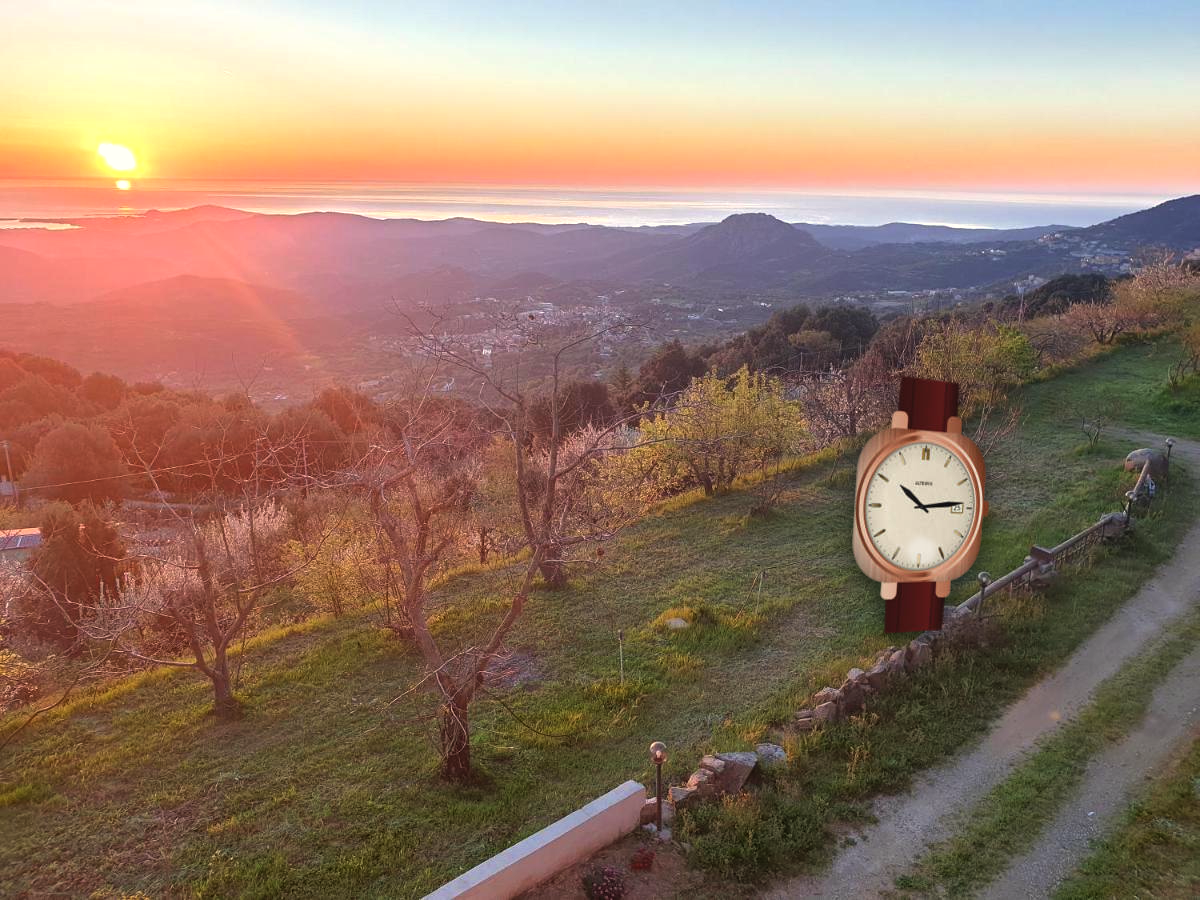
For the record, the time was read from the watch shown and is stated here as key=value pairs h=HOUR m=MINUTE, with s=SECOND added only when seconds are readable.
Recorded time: h=10 m=14
